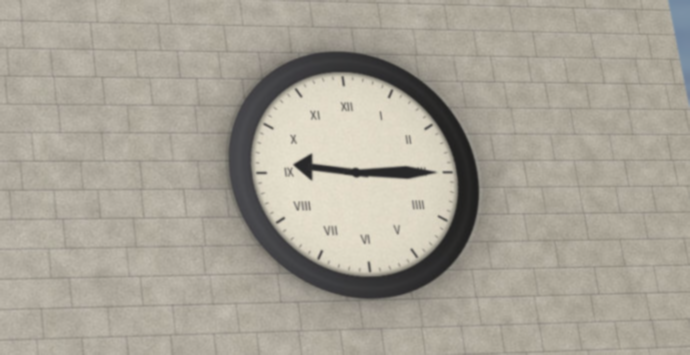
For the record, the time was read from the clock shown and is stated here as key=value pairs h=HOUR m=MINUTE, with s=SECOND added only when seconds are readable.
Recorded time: h=9 m=15
